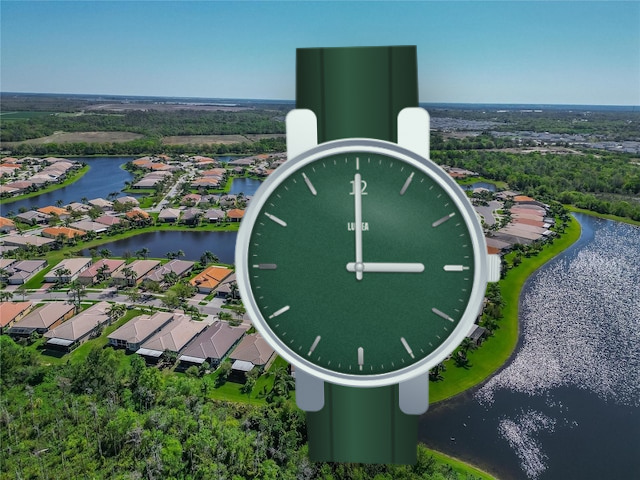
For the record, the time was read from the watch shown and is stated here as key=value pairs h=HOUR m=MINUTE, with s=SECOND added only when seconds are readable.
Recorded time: h=3 m=0
